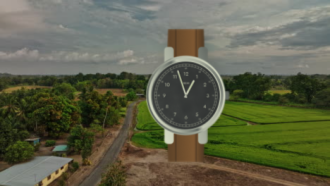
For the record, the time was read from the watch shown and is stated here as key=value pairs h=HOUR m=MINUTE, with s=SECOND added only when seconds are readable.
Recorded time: h=12 m=57
